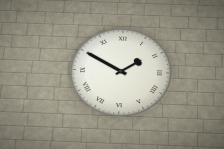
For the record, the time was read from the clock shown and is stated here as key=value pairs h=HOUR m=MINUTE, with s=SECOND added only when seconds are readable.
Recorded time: h=1 m=50
